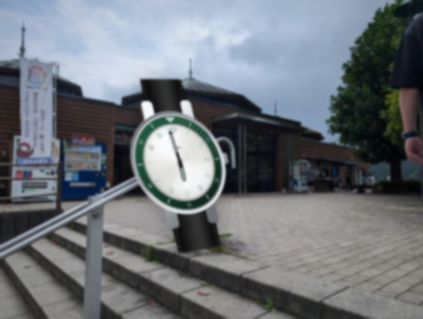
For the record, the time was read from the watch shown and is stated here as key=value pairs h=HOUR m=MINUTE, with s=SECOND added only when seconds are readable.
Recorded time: h=5 m=59
